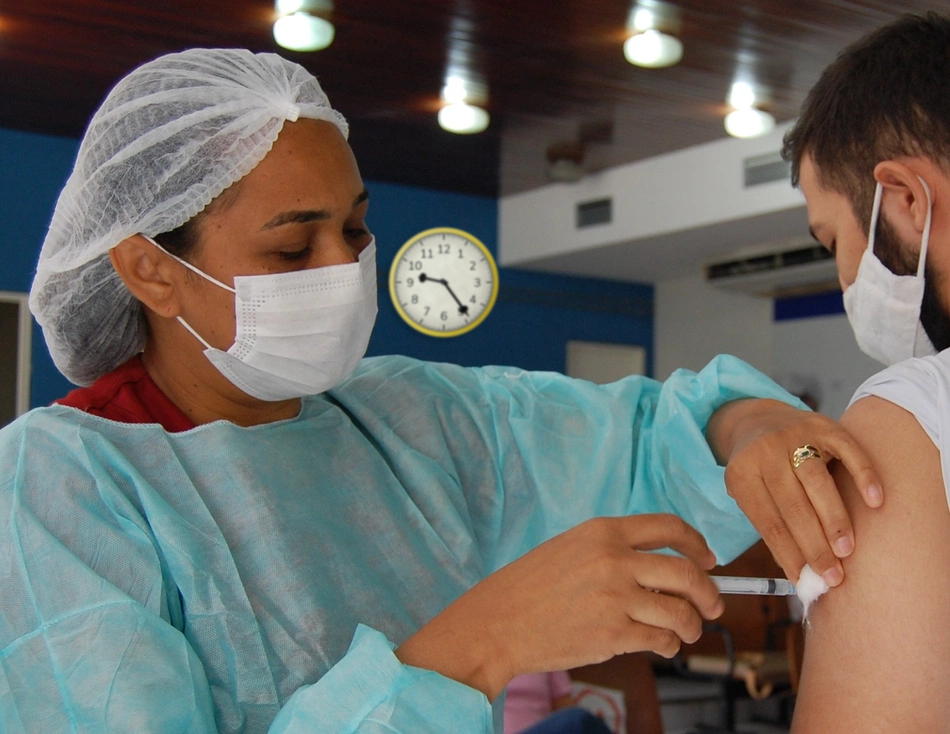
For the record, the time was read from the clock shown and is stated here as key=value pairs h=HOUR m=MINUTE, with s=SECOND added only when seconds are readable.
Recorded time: h=9 m=24
